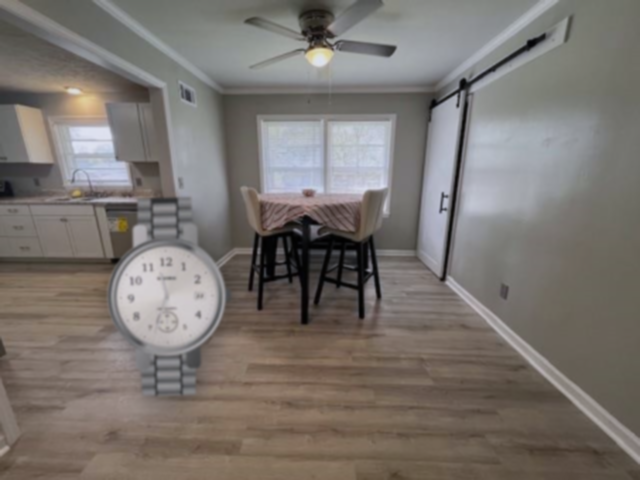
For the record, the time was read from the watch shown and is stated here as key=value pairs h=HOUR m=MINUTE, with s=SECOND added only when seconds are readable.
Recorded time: h=11 m=33
